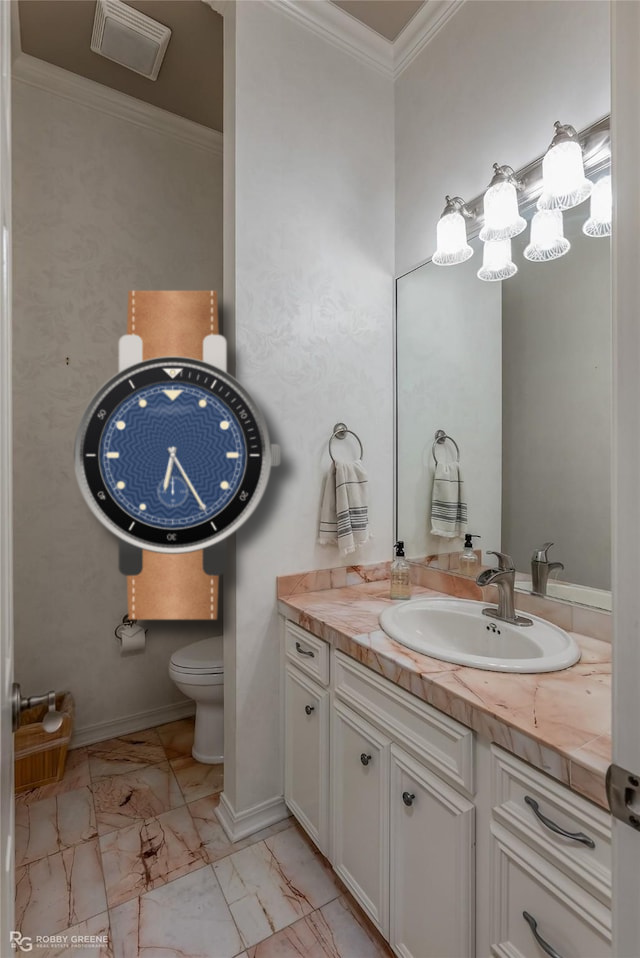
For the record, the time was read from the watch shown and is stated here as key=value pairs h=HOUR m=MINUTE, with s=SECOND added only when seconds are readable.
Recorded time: h=6 m=25
